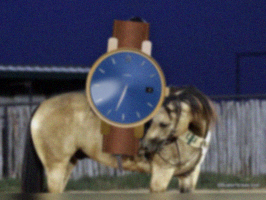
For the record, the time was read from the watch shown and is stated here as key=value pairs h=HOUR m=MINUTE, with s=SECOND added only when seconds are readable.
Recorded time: h=6 m=33
